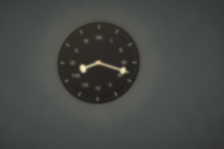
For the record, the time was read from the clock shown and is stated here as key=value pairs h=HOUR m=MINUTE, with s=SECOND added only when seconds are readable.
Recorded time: h=8 m=18
